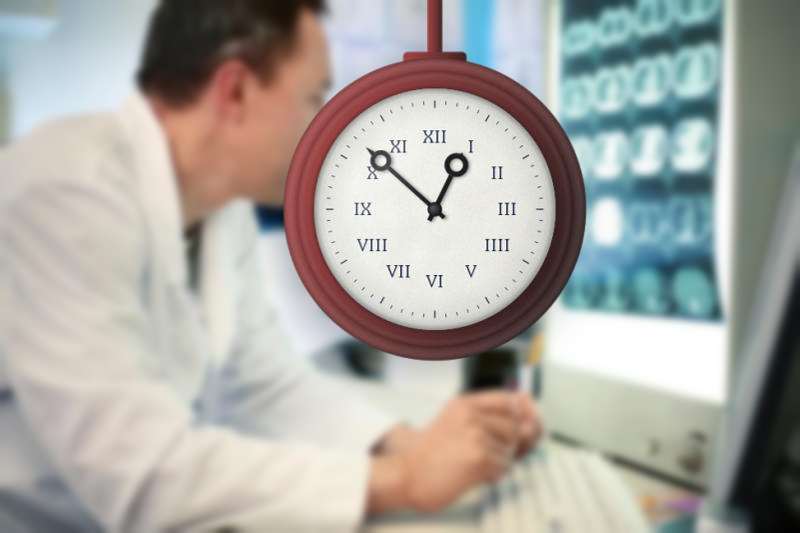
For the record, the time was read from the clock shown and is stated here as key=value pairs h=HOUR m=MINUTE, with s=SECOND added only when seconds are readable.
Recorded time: h=12 m=52
